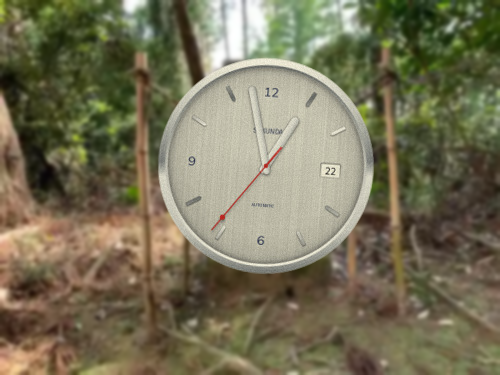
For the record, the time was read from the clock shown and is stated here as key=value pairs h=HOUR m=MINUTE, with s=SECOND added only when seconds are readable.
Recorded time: h=12 m=57 s=36
